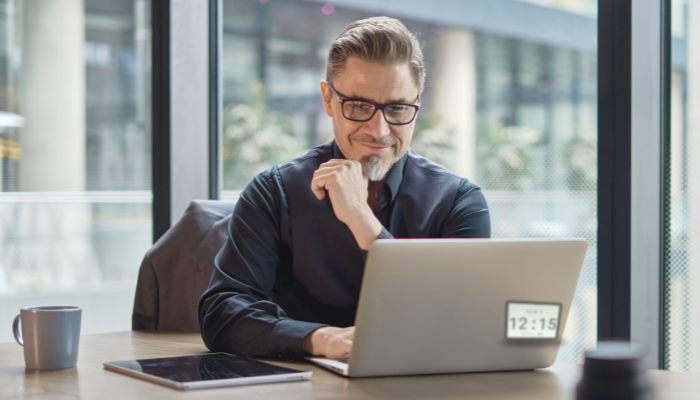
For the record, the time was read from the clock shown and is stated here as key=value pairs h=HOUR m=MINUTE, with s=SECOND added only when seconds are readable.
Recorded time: h=12 m=15
